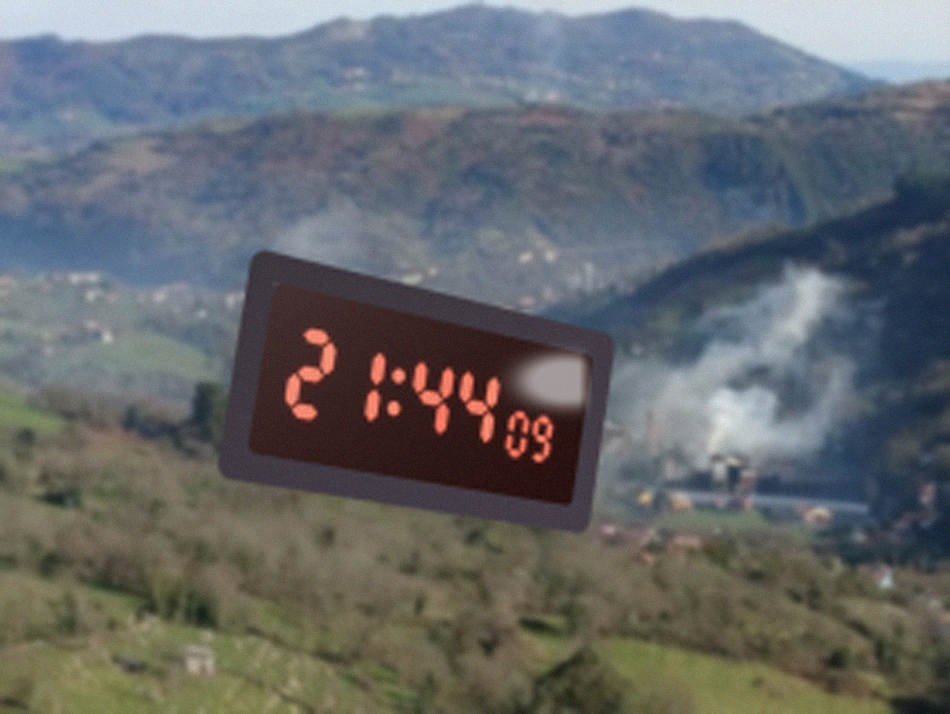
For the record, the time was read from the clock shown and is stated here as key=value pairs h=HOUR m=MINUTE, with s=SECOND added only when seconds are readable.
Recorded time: h=21 m=44 s=9
